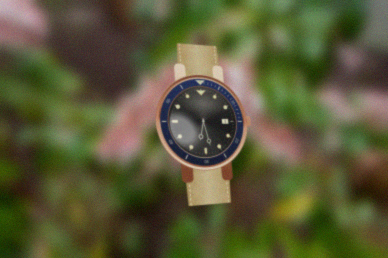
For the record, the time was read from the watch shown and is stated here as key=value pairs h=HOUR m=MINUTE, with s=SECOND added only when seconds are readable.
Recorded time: h=6 m=28
